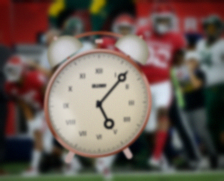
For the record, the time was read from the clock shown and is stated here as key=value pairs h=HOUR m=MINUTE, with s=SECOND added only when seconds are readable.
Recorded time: h=5 m=7
